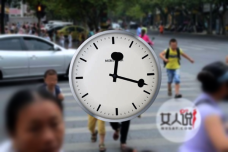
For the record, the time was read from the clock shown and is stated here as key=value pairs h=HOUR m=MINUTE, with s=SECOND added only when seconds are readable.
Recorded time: h=12 m=18
